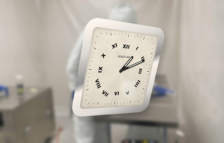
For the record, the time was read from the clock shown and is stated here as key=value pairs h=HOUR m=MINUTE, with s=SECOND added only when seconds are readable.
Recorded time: h=1 m=11
